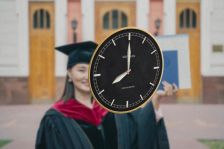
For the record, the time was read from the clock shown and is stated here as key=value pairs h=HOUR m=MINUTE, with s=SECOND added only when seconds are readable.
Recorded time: h=8 m=0
